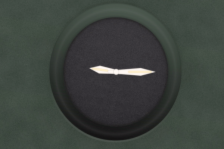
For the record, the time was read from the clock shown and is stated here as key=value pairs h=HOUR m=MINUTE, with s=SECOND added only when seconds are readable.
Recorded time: h=9 m=15
